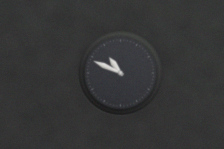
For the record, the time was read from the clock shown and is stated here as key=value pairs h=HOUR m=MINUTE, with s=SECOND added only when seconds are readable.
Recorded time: h=10 m=49
